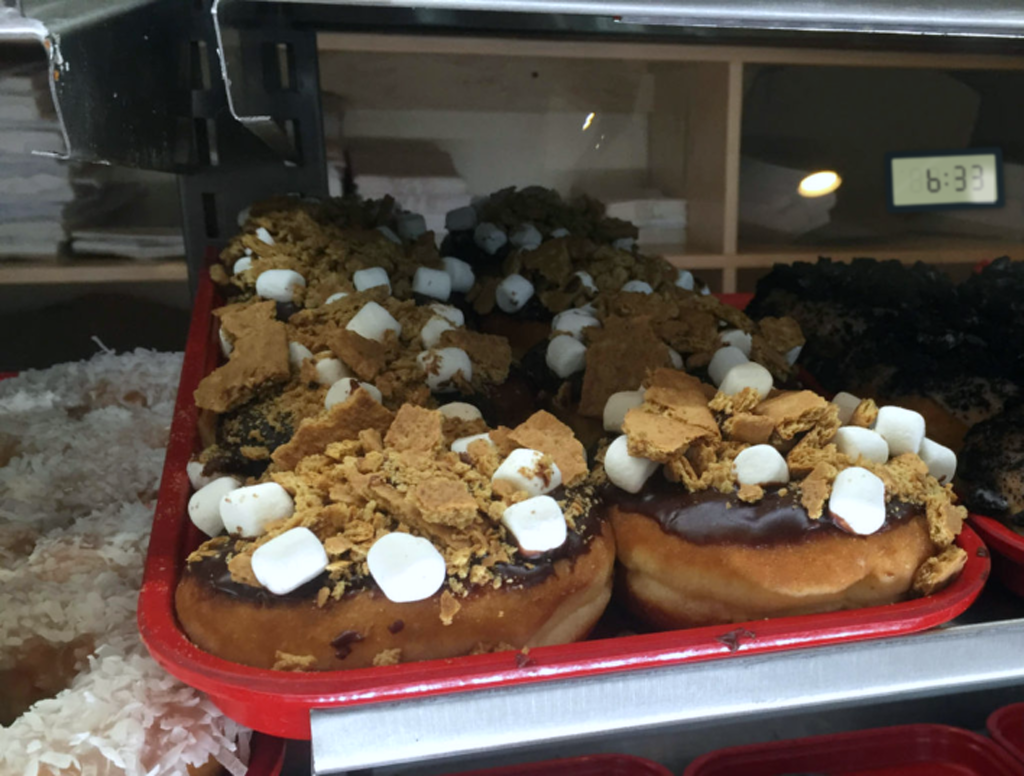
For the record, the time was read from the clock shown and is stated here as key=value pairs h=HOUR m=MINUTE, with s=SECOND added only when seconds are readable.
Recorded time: h=6 m=33
